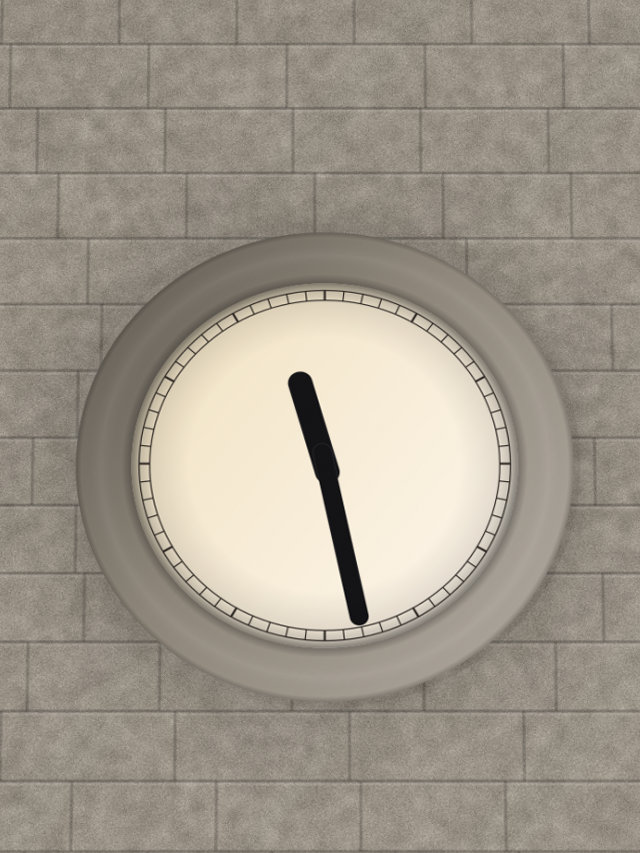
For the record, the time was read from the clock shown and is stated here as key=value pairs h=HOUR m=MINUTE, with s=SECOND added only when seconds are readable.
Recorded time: h=11 m=28
